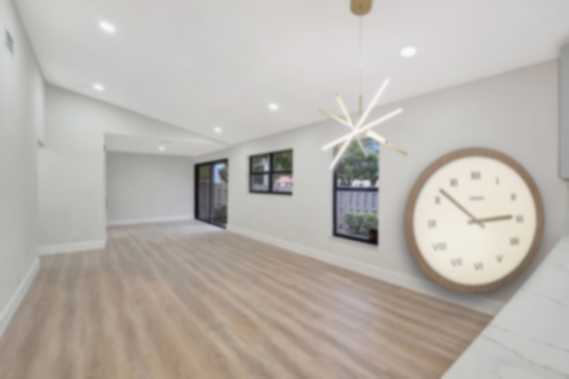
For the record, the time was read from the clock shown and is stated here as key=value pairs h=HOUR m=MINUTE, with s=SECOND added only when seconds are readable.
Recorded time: h=2 m=52
